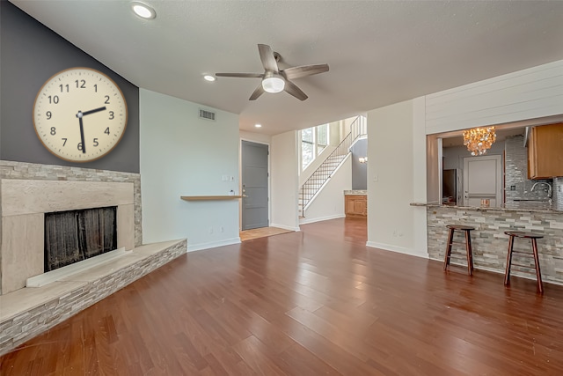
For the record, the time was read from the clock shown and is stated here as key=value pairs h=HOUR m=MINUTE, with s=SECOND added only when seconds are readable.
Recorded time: h=2 m=29
